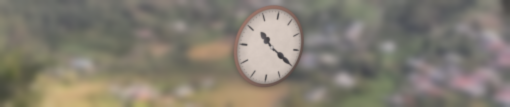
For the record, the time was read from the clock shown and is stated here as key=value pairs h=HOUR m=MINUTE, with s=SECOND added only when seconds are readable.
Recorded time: h=10 m=20
